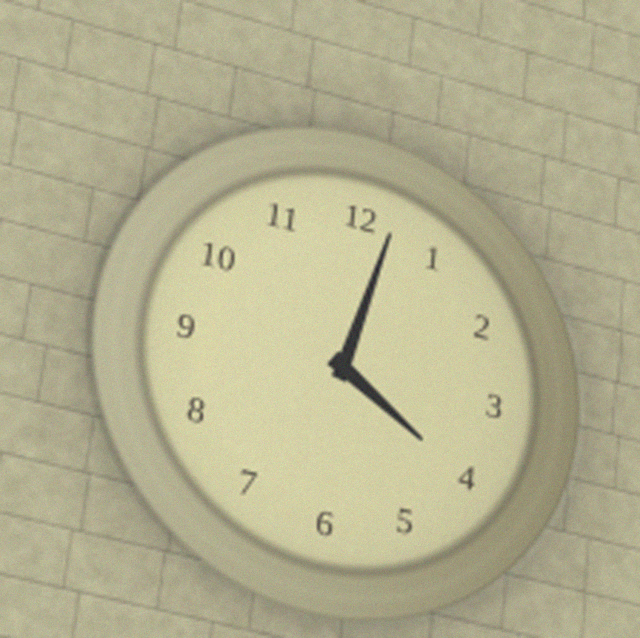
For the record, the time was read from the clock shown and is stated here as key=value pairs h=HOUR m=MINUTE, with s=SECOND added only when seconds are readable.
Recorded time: h=4 m=2
